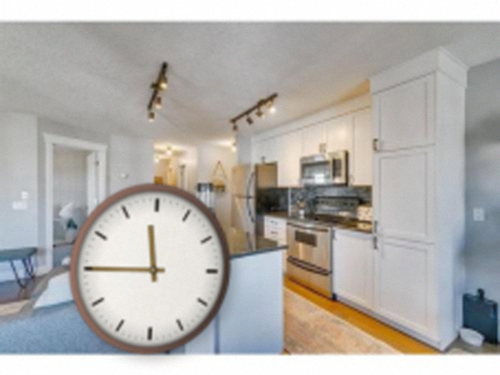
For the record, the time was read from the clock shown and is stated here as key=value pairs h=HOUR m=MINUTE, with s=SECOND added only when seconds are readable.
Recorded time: h=11 m=45
